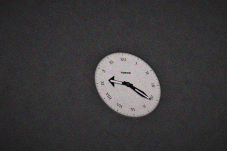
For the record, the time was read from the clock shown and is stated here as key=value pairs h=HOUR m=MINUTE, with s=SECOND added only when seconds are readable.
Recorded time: h=9 m=21
